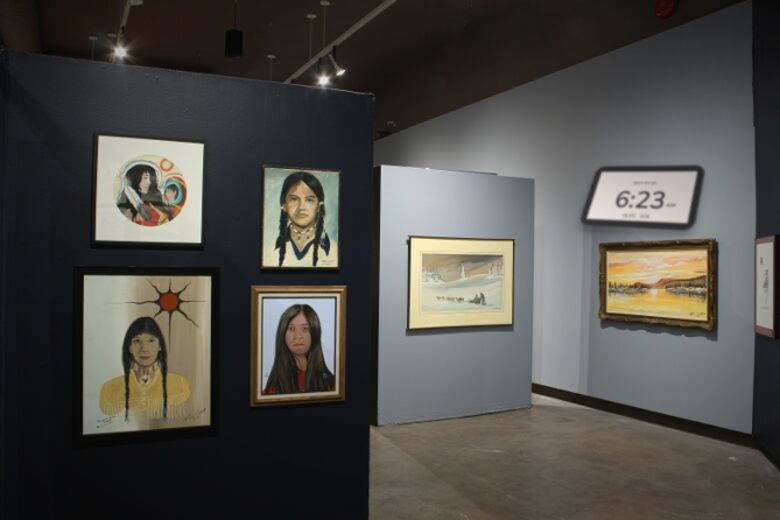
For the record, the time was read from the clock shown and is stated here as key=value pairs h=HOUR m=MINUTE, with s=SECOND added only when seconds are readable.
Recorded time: h=6 m=23
